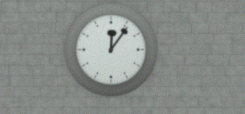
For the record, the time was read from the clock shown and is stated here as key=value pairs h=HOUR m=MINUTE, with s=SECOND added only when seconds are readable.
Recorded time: h=12 m=6
